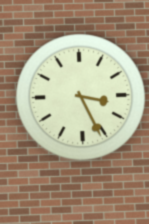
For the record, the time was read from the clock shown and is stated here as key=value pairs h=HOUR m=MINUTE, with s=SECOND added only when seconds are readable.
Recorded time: h=3 m=26
